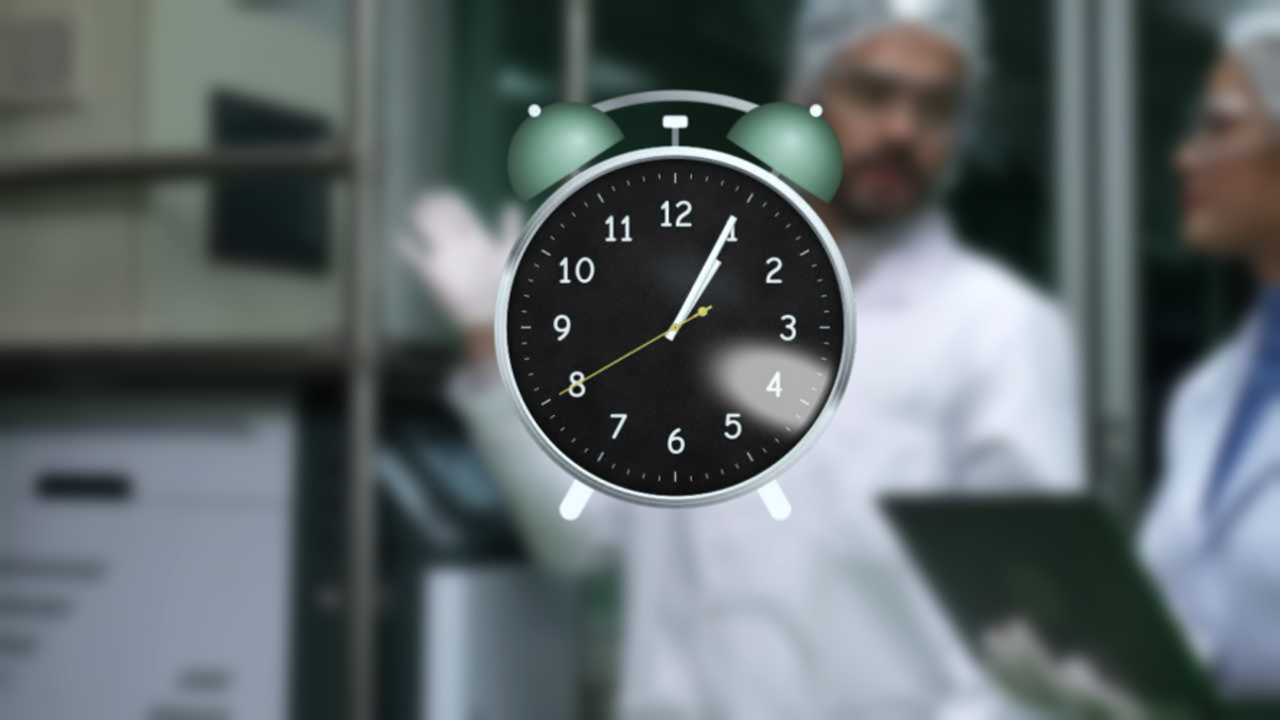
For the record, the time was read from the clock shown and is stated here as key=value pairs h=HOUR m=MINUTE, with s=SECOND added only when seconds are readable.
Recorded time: h=1 m=4 s=40
